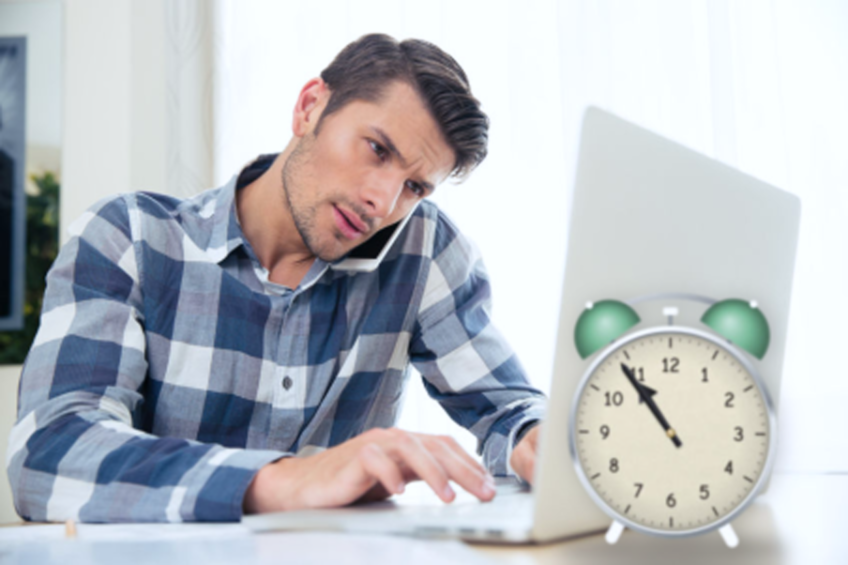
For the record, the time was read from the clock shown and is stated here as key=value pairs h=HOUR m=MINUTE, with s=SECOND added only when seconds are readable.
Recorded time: h=10 m=54
